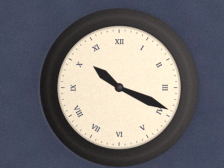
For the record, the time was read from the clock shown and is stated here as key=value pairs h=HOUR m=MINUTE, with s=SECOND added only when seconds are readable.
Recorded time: h=10 m=19
